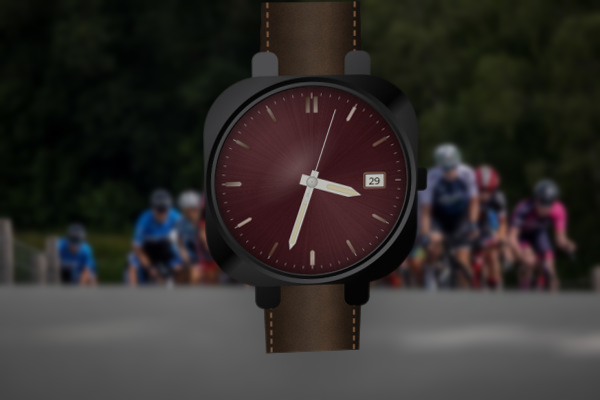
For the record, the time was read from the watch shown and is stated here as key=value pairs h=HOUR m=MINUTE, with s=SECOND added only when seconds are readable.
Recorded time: h=3 m=33 s=3
